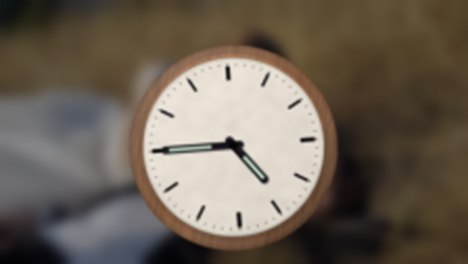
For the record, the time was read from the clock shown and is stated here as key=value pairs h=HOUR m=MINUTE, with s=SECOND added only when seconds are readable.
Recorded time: h=4 m=45
